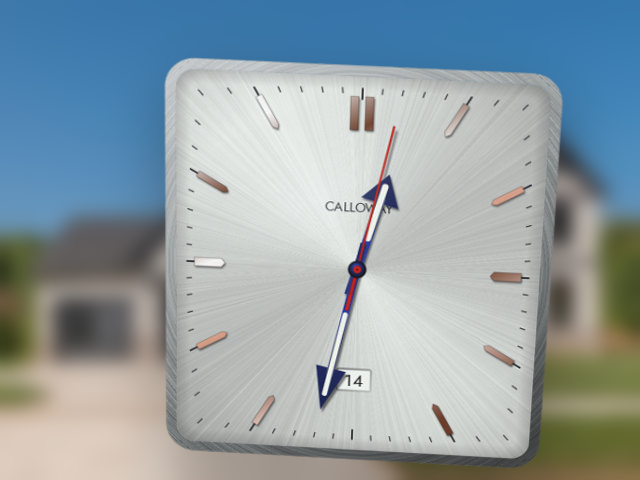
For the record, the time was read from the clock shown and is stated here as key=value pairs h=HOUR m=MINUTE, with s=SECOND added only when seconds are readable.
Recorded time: h=12 m=32 s=2
